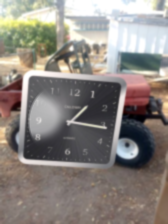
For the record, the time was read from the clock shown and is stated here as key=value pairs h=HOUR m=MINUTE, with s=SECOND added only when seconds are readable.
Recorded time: h=1 m=16
